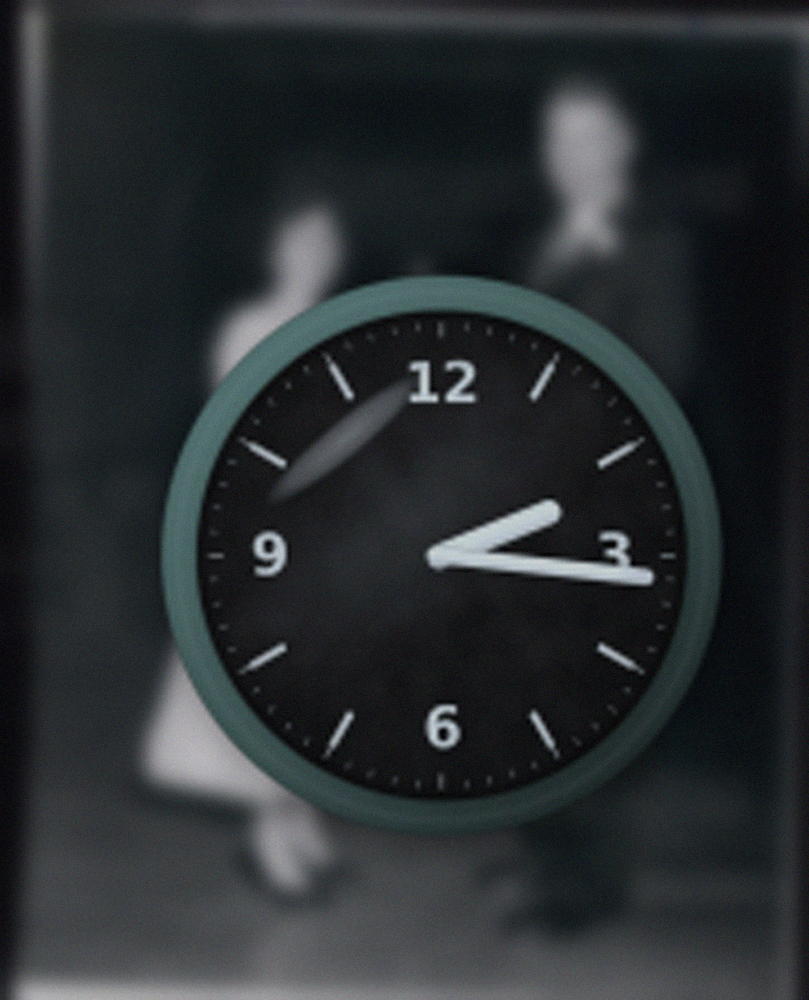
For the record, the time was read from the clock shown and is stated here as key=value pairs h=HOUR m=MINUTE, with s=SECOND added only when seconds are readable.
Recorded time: h=2 m=16
